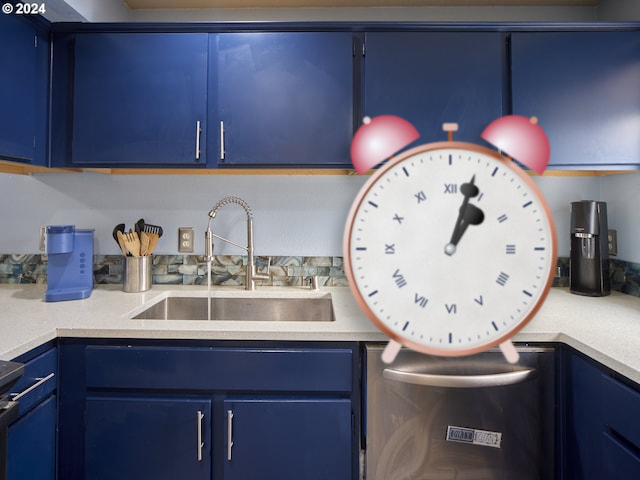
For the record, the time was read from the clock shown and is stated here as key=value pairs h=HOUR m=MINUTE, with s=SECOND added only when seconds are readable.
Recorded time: h=1 m=3
